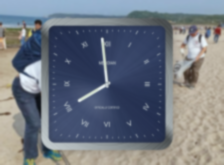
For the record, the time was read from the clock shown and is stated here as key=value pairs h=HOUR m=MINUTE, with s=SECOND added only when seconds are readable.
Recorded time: h=7 m=59
